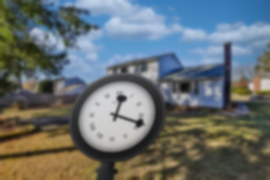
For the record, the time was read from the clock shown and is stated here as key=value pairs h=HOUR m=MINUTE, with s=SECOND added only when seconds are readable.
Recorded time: h=12 m=18
